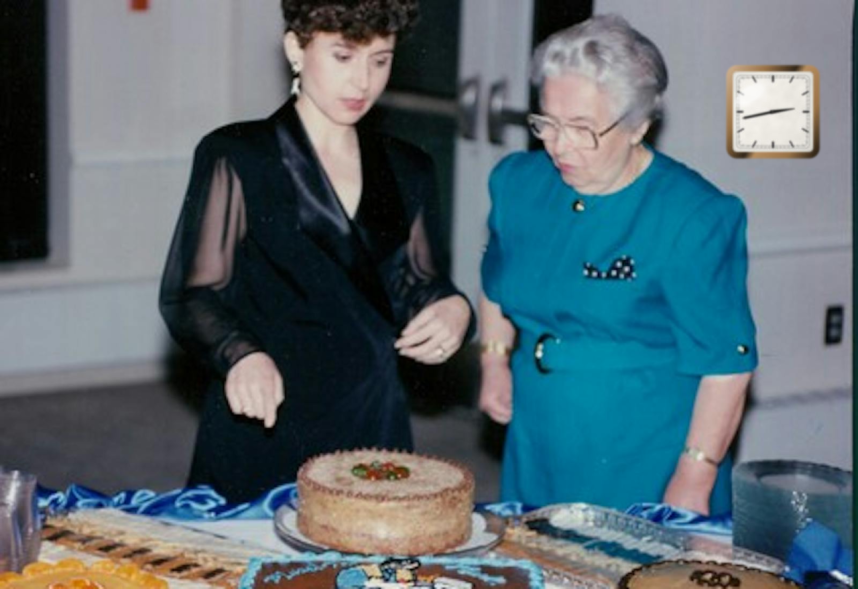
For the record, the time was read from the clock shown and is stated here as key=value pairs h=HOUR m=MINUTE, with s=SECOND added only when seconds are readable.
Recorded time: h=2 m=43
